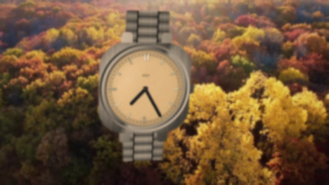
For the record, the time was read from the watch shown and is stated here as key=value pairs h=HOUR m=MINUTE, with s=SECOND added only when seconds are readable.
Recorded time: h=7 m=25
